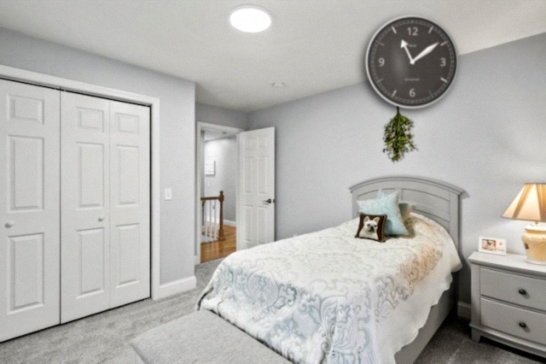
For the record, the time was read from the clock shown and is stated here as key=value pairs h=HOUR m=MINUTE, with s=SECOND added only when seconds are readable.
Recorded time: h=11 m=9
